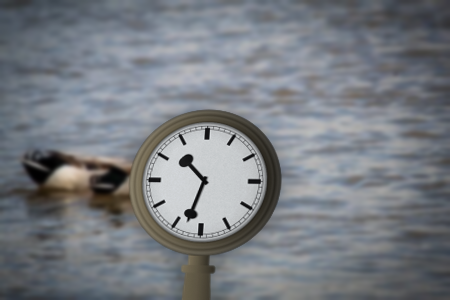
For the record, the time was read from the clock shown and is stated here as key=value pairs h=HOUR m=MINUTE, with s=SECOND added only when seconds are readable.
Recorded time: h=10 m=33
